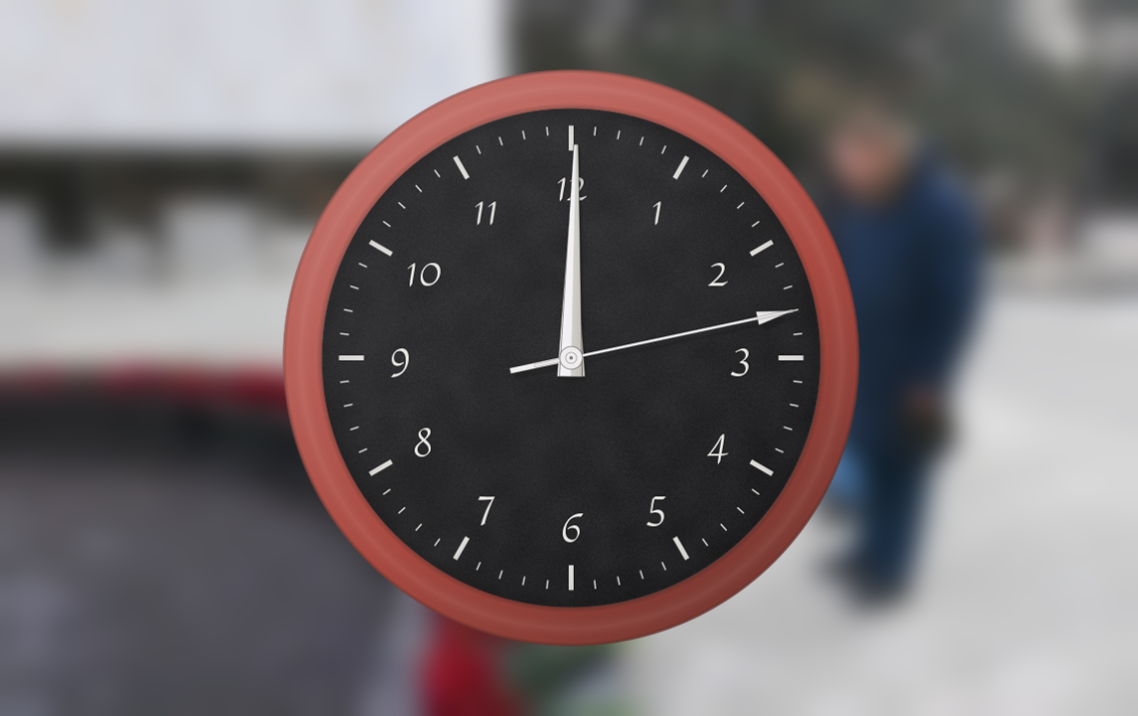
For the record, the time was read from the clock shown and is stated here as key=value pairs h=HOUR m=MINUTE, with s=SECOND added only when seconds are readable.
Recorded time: h=12 m=0 s=13
